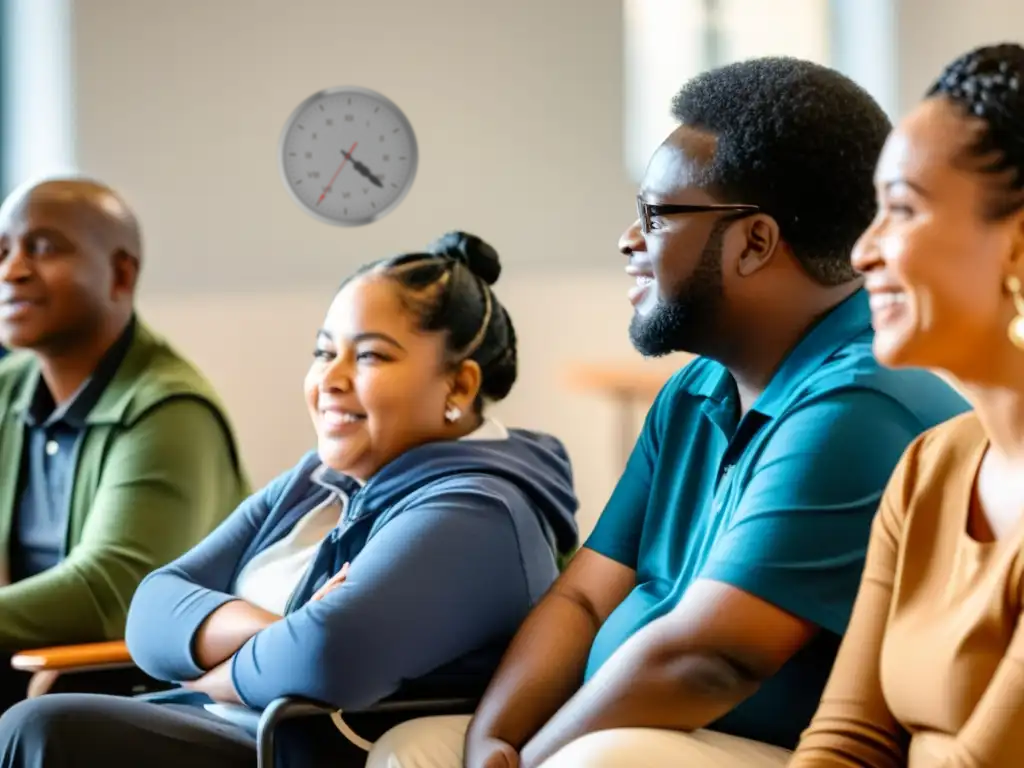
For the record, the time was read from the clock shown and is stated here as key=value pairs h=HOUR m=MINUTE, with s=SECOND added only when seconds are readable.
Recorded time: h=4 m=21 s=35
